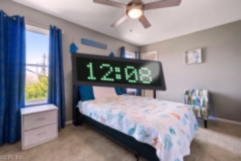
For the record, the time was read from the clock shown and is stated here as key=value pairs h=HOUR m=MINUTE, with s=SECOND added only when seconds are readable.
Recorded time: h=12 m=8
